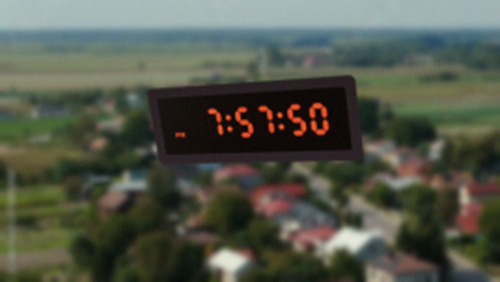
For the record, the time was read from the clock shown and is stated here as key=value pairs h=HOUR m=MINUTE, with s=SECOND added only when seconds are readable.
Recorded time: h=7 m=57 s=50
